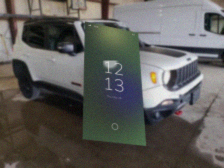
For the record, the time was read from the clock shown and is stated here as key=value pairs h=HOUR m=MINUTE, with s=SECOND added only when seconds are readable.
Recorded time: h=12 m=13
